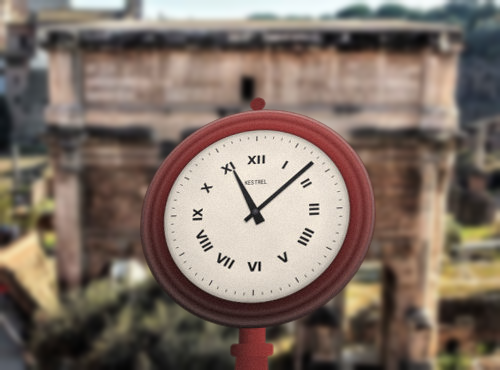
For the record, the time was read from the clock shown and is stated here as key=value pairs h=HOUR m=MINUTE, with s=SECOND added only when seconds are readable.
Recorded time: h=11 m=8
